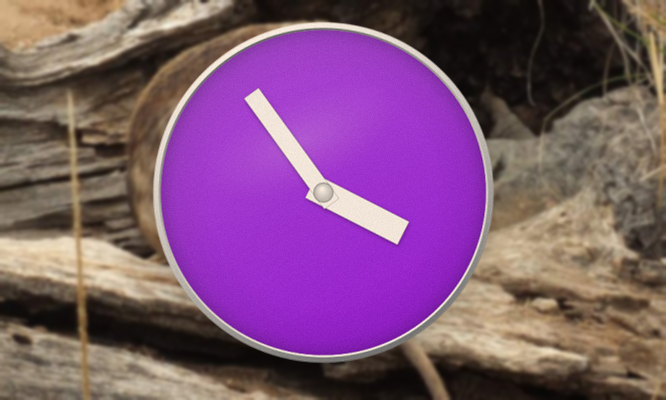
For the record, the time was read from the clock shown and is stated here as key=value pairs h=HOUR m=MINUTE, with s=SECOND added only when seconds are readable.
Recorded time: h=3 m=54
